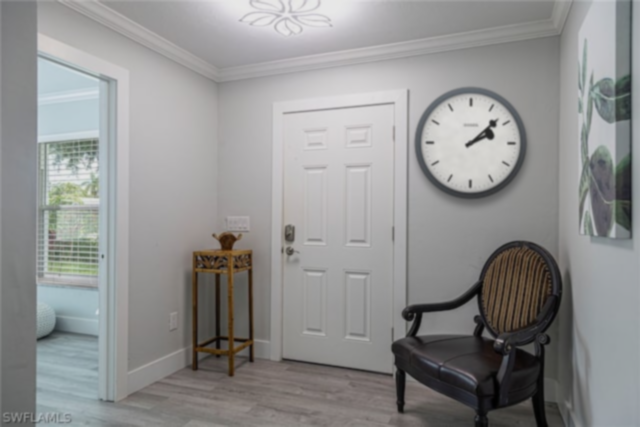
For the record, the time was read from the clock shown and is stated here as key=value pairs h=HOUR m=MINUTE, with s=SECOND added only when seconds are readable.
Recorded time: h=2 m=8
